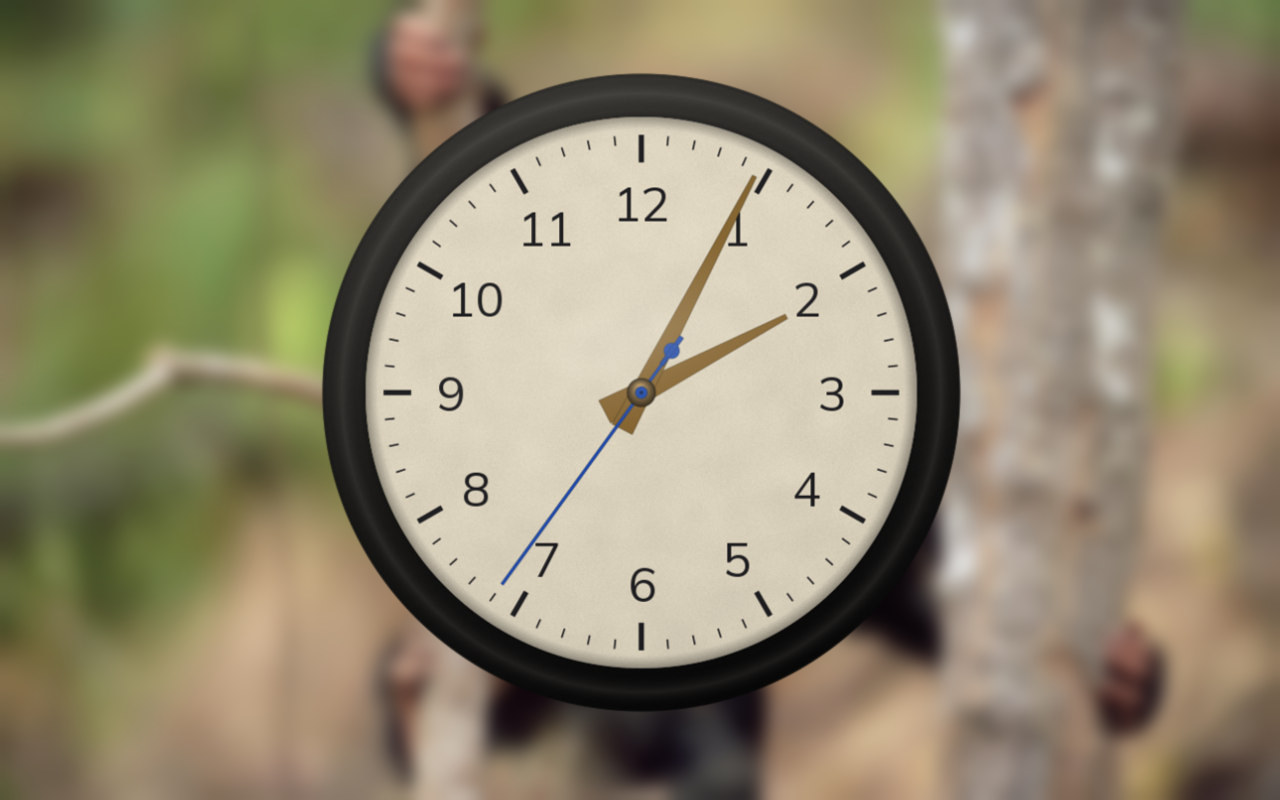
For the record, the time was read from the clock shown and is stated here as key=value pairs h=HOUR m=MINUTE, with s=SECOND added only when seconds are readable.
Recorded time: h=2 m=4 s=36
